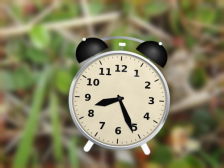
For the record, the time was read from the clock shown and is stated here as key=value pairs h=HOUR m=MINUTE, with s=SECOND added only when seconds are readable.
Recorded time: h=8 m=26
